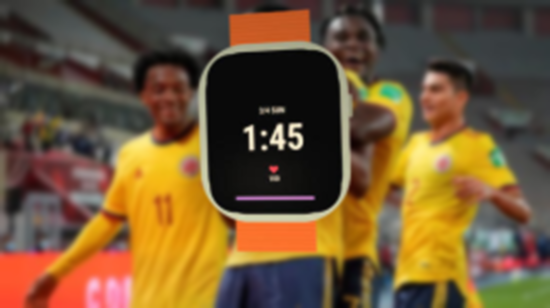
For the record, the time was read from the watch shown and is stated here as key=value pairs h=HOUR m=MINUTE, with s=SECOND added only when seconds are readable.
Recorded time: h=1 m=45
